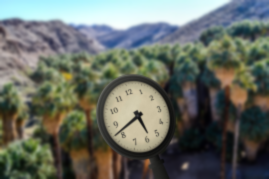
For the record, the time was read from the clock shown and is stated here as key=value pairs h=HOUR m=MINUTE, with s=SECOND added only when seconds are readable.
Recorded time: h=5 m=42
